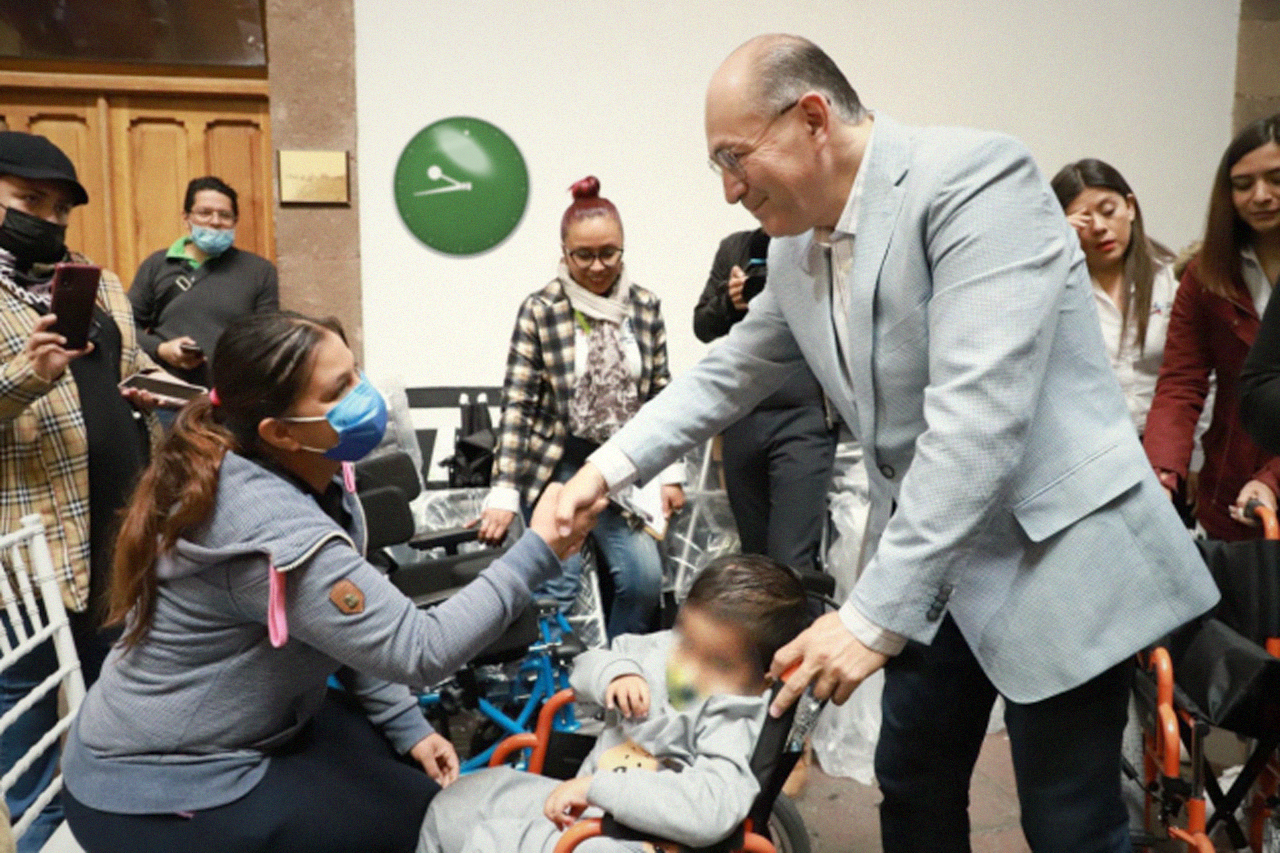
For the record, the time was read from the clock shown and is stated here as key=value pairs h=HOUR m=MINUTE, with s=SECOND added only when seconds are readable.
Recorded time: h=9 m=43
